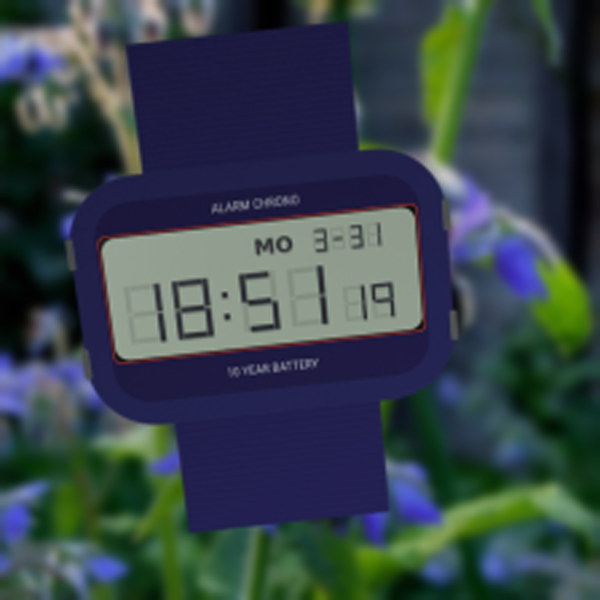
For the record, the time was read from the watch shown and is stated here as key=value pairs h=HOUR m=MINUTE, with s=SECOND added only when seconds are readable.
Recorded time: h=18 m=51 s=19
